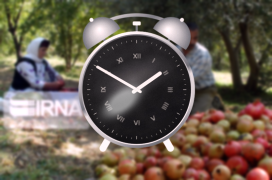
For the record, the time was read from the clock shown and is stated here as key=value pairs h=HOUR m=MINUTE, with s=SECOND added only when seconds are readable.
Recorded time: h=1 m=50
